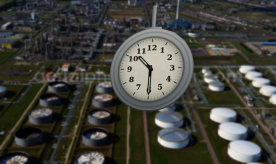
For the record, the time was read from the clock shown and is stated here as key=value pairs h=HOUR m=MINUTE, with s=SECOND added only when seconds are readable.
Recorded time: h=10 m=30
